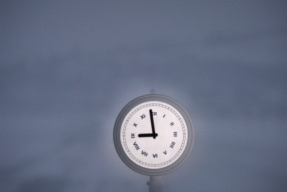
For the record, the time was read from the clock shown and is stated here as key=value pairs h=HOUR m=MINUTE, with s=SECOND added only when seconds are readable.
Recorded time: h=8 m=59
